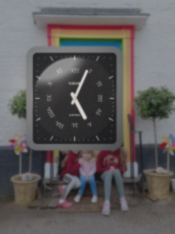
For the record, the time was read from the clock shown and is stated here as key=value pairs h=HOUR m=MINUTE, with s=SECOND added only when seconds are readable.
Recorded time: h=5 m=4
